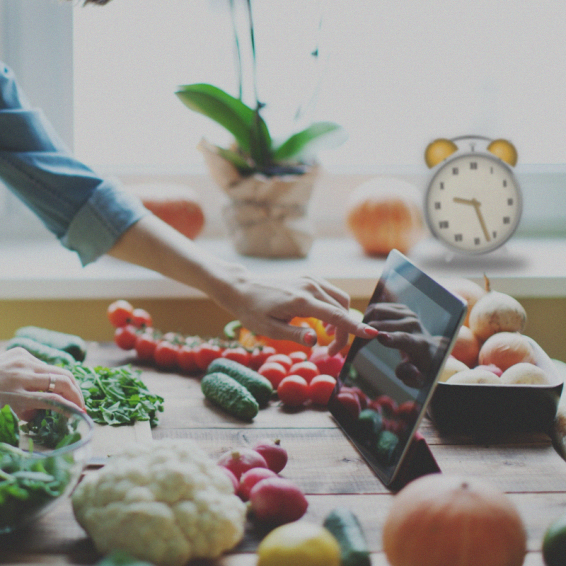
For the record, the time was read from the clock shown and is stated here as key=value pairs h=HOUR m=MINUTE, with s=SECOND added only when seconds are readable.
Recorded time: h=9 m=27
